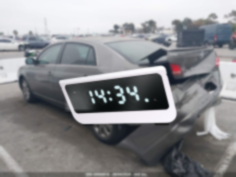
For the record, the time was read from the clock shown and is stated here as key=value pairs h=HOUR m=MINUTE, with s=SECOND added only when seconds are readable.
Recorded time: h=14 m=34
